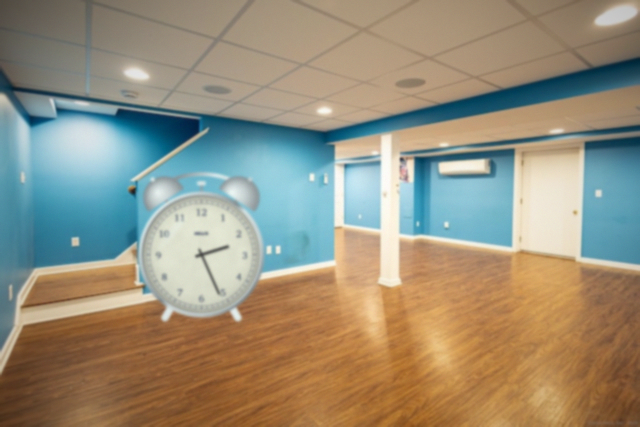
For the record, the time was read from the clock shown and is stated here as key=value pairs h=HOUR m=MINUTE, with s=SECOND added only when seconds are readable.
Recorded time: h=2 m=26
